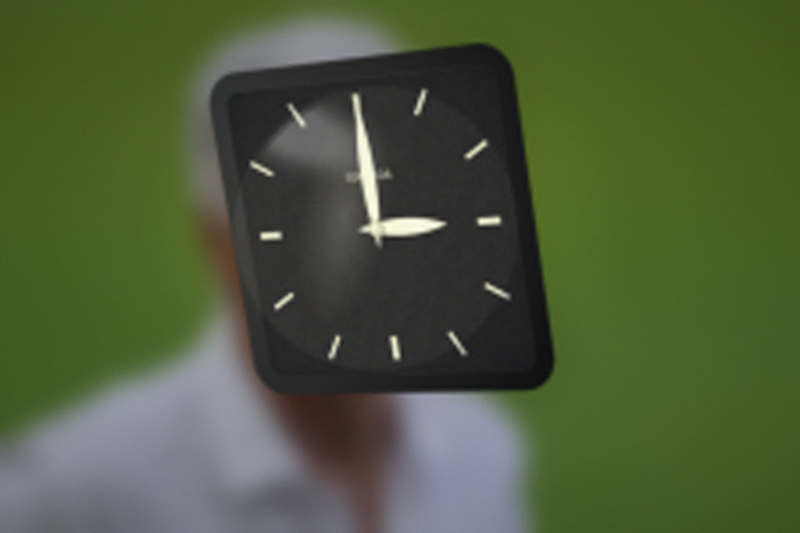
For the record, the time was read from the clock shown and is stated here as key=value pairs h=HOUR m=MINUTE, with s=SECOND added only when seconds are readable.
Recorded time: h=3 m=0
